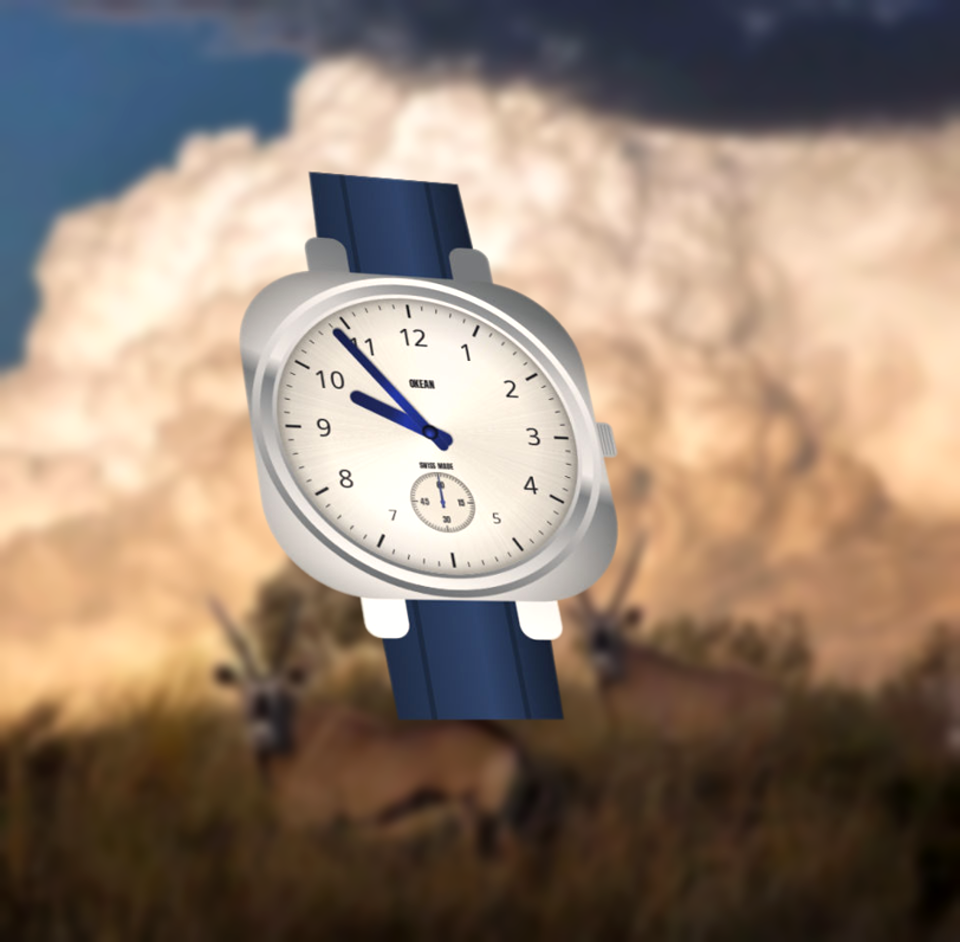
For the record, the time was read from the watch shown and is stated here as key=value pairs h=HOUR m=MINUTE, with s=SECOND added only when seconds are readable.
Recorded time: h=9 m=54
